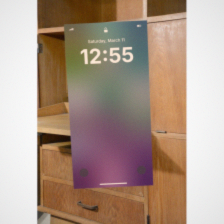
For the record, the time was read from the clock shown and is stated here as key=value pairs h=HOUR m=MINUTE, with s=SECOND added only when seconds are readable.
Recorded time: h=12 m=55
